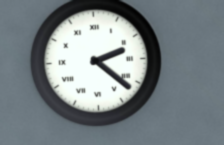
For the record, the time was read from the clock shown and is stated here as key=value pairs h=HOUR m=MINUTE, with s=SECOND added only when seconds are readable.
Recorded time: h=2 m=22
